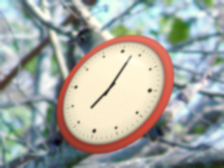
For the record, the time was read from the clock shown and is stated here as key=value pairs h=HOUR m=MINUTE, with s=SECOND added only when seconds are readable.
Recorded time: h=7 m=3
